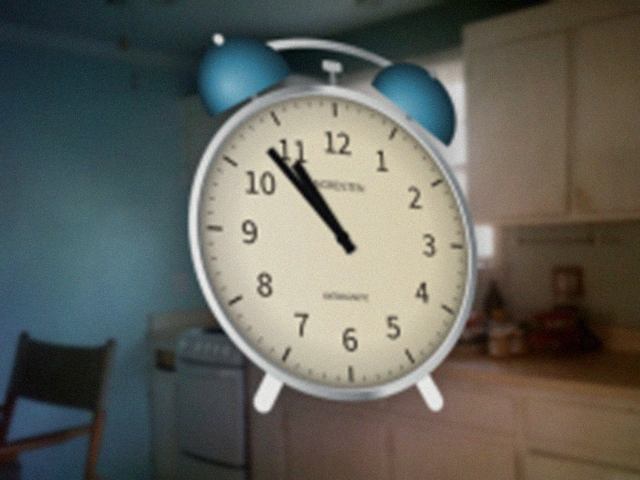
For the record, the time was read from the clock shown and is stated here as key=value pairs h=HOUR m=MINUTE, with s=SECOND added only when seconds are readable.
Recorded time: h=10 m=53
